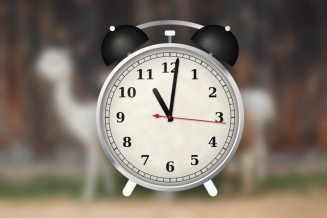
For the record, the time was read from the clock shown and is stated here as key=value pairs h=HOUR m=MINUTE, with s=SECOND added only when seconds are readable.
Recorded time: h=11 m=1 s=16
